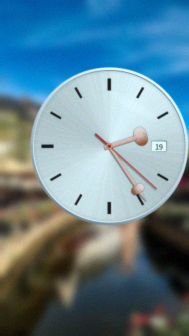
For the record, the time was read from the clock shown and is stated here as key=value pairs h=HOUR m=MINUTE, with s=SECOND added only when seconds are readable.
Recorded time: h=2 m=24 s=22
